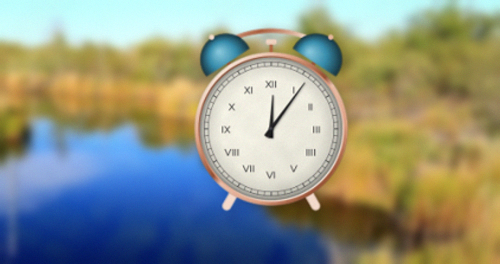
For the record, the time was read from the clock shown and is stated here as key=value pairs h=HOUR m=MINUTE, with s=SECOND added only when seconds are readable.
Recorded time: h=12 m=6
